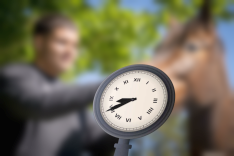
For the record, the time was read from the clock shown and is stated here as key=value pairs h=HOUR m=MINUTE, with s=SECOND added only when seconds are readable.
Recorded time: h=8 m=40
